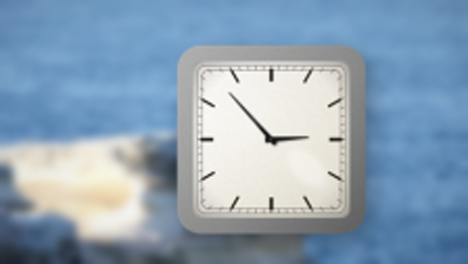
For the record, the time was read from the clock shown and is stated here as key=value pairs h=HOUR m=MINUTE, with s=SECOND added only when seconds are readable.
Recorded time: h=2 m=53
